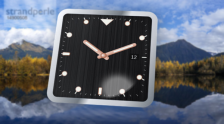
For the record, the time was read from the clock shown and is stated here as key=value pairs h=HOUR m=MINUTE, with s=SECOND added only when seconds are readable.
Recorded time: h=10 m=11
